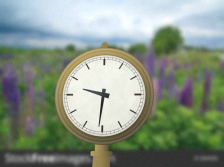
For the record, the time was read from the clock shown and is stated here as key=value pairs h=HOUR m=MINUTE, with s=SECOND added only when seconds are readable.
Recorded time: h=9 m=31
